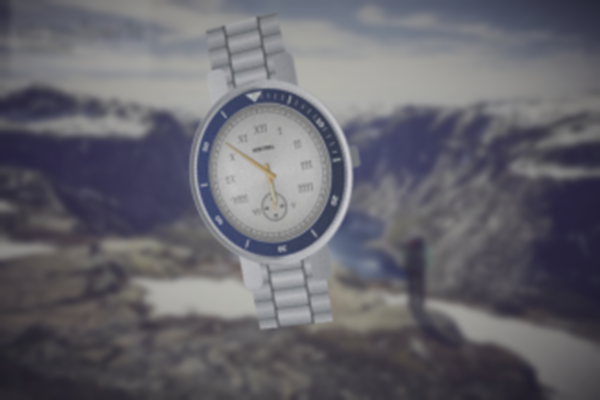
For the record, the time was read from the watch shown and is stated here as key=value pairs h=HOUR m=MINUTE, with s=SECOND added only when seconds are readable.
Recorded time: h=5 m=52
